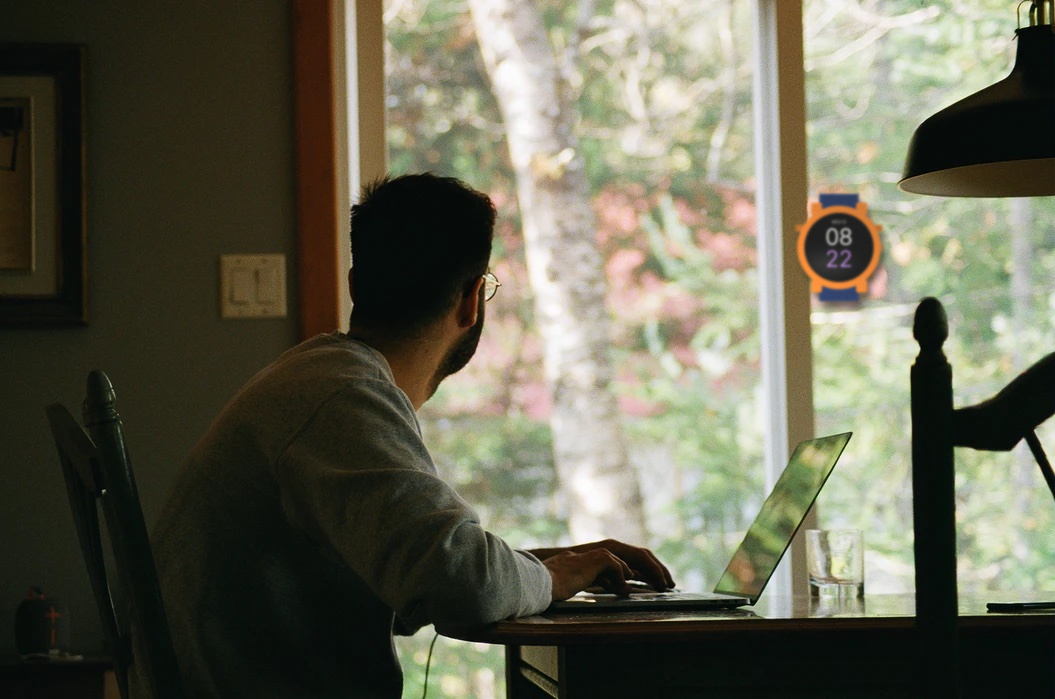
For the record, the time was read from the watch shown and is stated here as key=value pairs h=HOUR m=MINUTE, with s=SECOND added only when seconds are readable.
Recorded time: h=8 m=22
